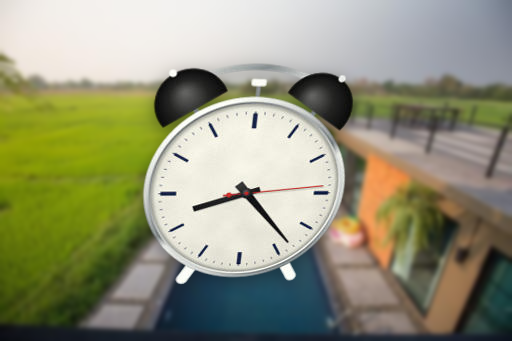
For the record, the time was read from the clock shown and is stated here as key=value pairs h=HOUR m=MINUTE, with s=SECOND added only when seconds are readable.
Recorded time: h=8 m=23 s=14
